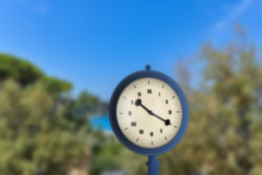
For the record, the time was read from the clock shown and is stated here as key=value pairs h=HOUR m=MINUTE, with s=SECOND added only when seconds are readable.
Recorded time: h=10 m=20
